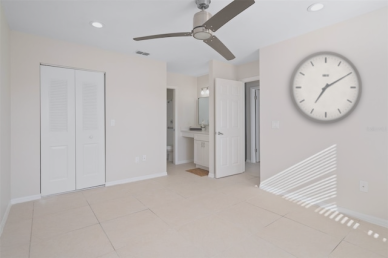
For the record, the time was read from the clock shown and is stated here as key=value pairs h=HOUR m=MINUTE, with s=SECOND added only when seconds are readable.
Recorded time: h=7 m=10
